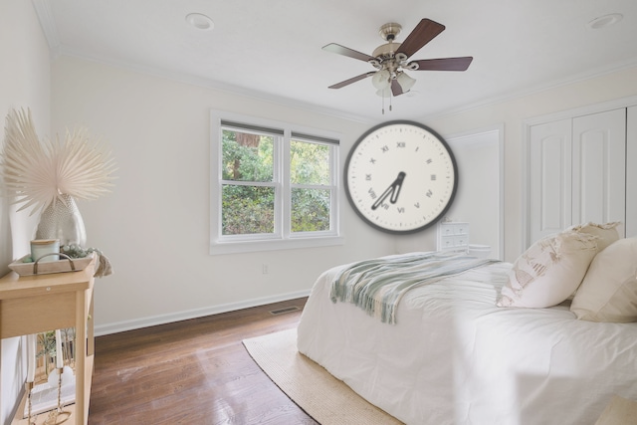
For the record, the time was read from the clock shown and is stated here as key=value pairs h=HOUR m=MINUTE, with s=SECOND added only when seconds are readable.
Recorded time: h=6 m=37
